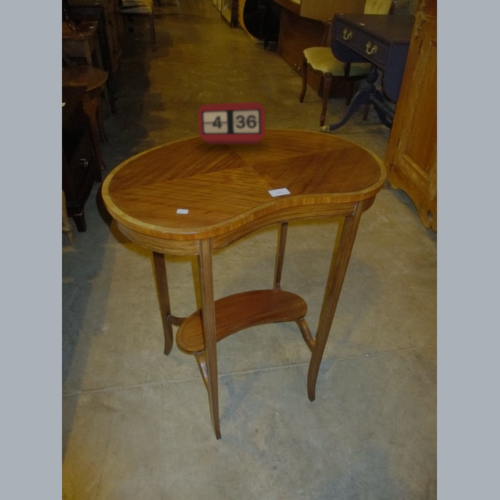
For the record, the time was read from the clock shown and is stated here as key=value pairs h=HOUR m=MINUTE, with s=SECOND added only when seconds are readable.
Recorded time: h=4 m=36
